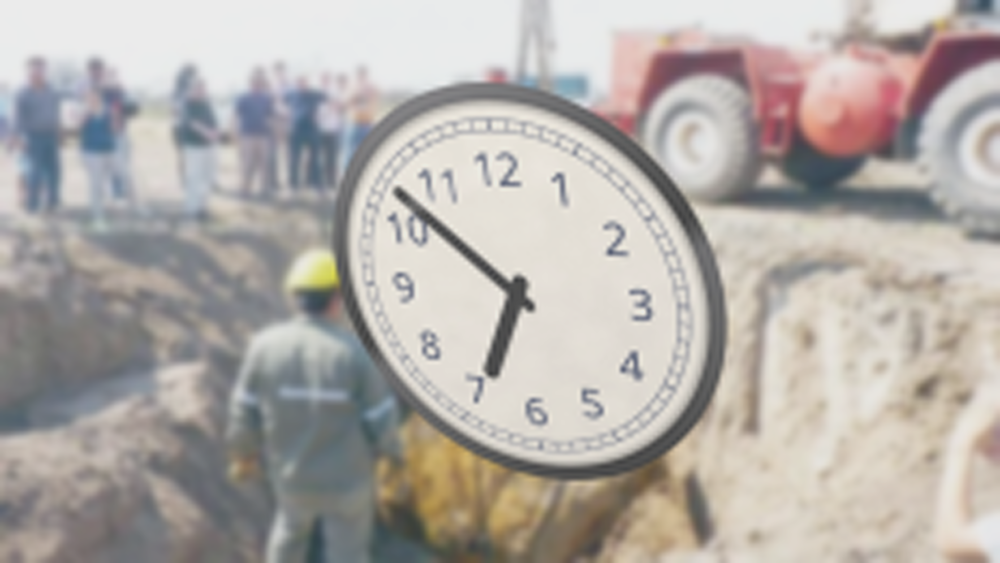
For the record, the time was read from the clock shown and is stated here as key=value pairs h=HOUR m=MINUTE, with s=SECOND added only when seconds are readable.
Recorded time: h=6 m=52
